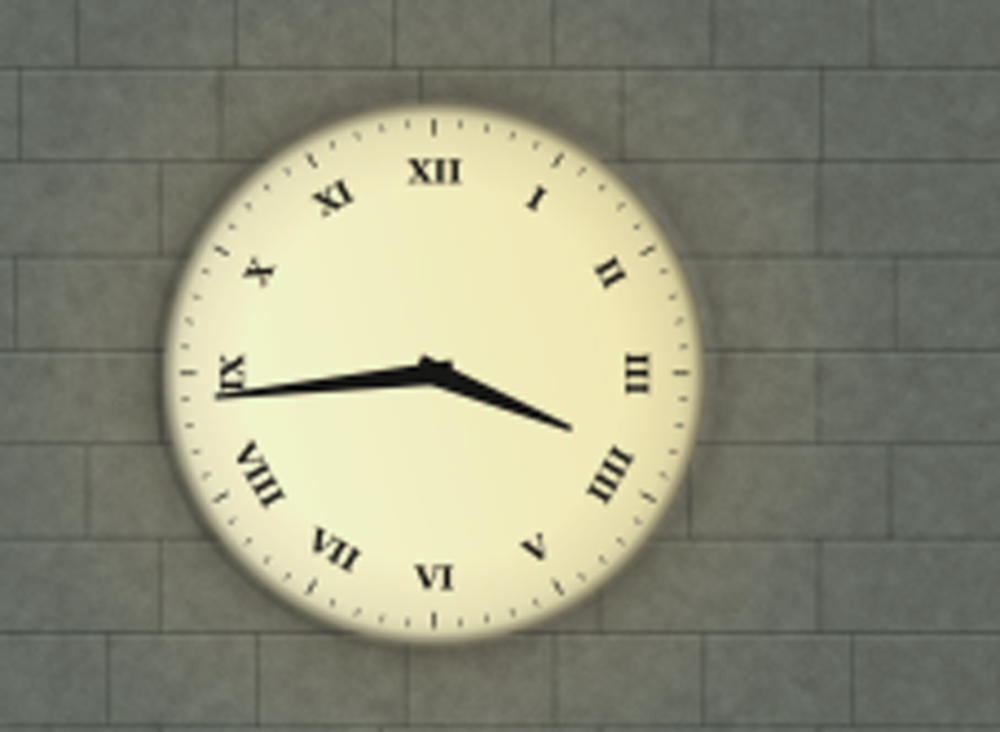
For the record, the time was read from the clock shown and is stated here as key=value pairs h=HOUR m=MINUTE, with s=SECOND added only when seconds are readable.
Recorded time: h=3 m=44
